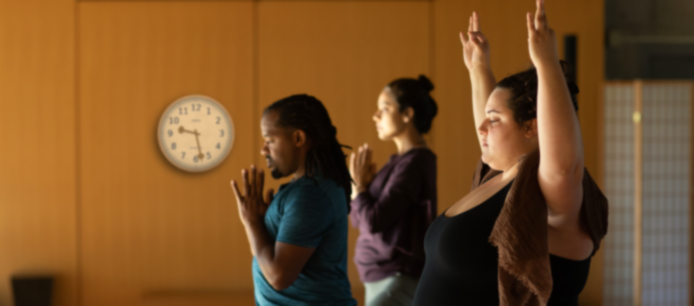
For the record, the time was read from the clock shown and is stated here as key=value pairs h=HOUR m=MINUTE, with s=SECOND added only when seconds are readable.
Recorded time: h=9 m=28
